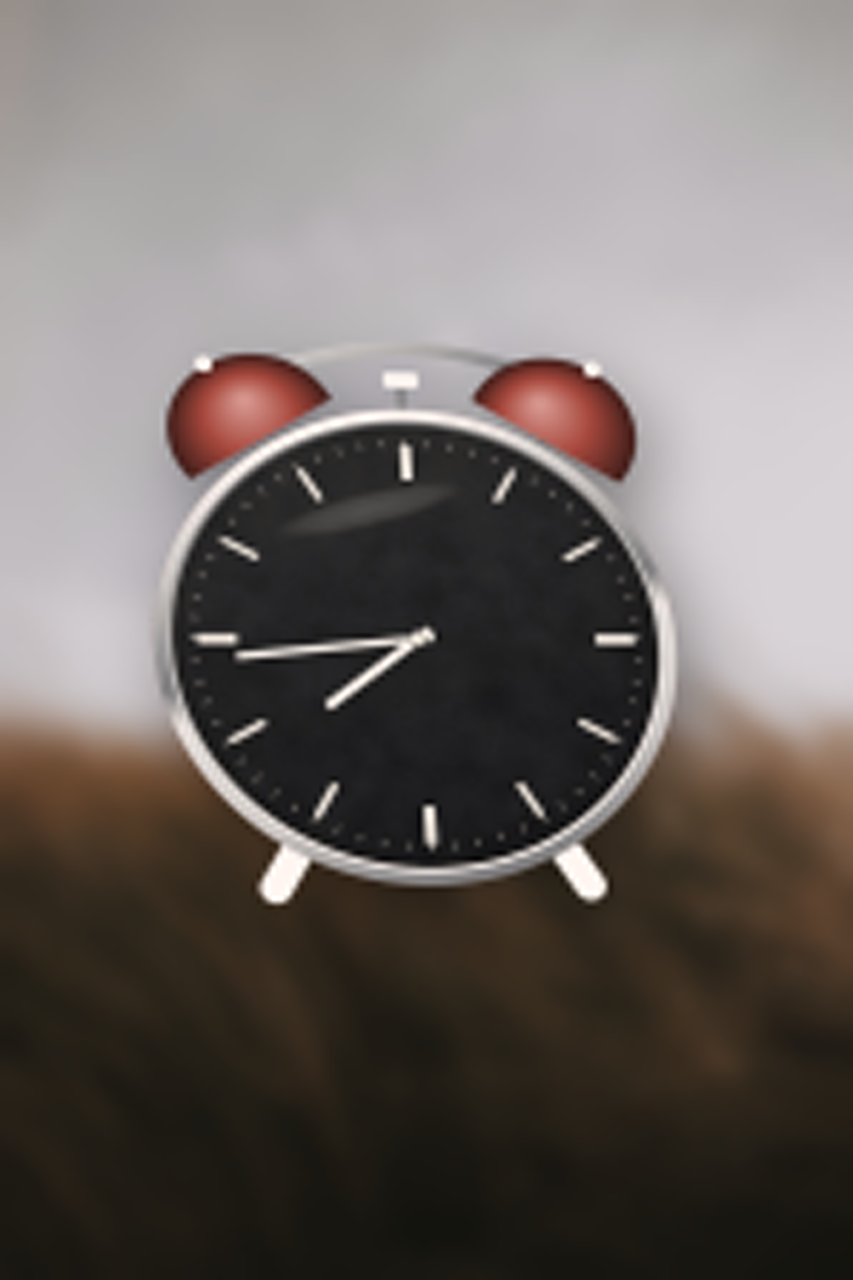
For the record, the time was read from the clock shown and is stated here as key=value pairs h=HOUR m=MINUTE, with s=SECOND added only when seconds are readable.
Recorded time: h=7 m=44
